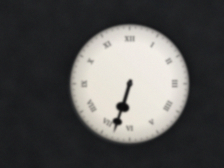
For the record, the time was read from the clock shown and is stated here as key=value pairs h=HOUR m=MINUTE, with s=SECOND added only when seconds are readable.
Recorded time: h=6 m=33
